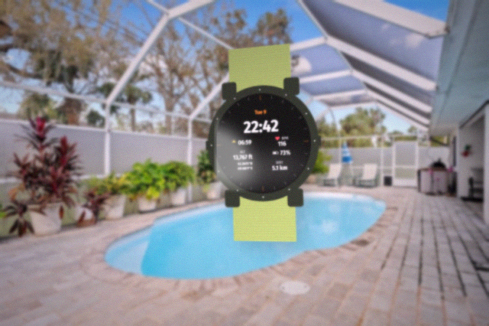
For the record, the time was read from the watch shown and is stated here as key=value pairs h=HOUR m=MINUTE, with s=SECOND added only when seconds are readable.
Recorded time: h=22 m=42
